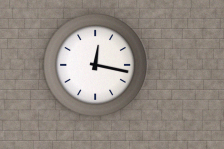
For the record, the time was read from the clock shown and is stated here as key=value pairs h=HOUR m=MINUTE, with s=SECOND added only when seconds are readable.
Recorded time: h=12 m=17
